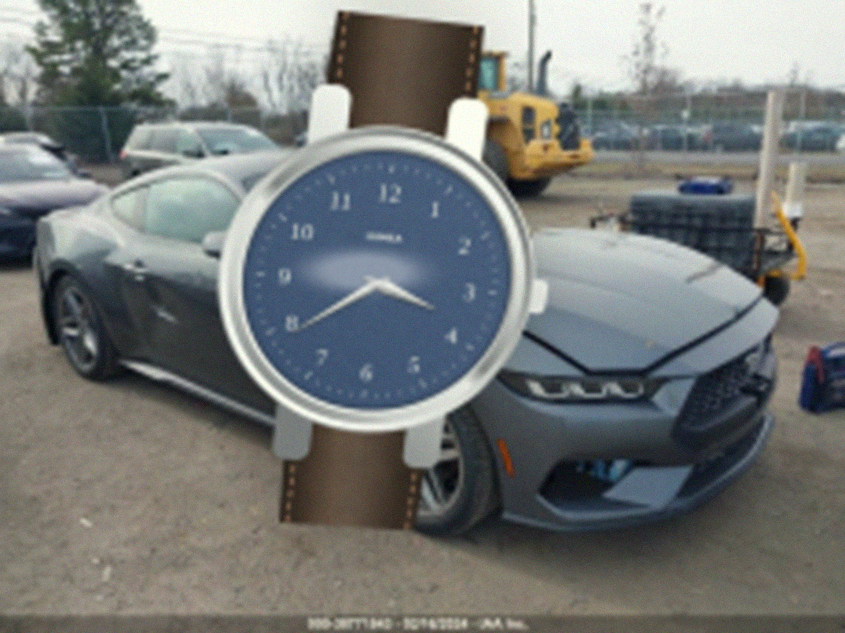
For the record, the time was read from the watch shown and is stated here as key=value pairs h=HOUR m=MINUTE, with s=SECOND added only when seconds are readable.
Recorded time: h=3 m=39
